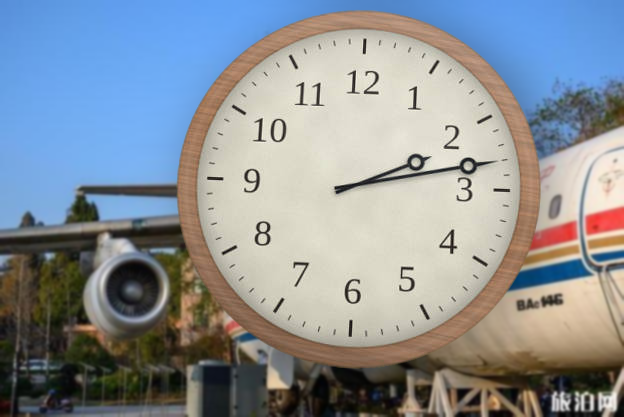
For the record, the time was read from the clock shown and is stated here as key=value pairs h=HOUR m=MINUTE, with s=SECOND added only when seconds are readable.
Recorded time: h=2 m=13
